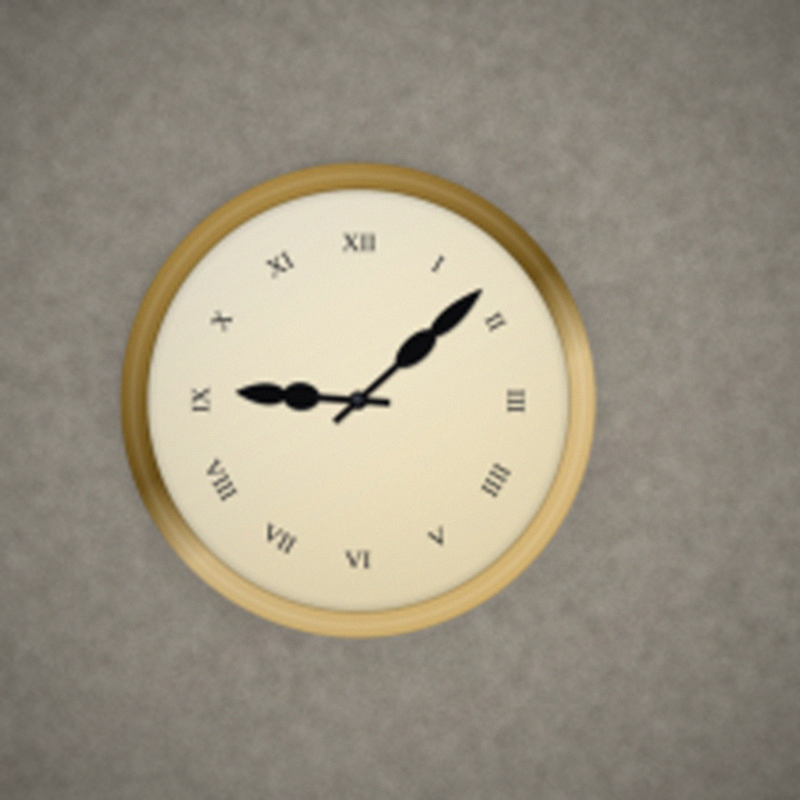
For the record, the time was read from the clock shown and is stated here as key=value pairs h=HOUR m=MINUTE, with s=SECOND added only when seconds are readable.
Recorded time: h=9 m=8
